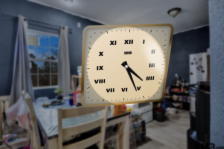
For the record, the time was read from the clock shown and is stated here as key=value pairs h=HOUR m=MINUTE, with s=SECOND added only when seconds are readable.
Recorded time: h=4 m=26
